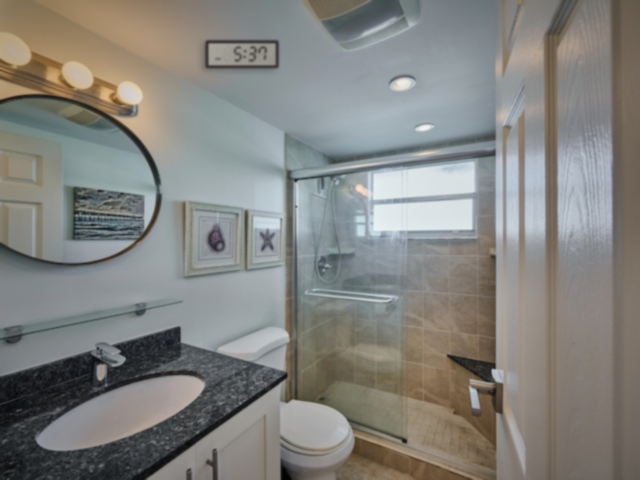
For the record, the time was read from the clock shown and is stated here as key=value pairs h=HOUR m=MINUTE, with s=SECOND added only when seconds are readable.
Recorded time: h=5 m=37
